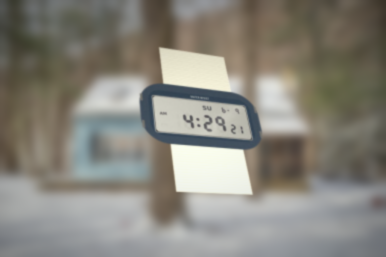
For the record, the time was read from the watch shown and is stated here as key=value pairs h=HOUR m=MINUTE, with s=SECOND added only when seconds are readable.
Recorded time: h=4 m=29 s=21
